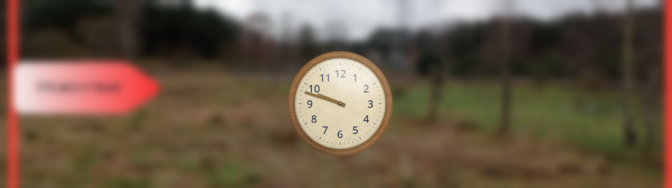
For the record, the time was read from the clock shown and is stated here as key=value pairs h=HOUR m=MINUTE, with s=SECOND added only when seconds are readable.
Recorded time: h=9 m=48
